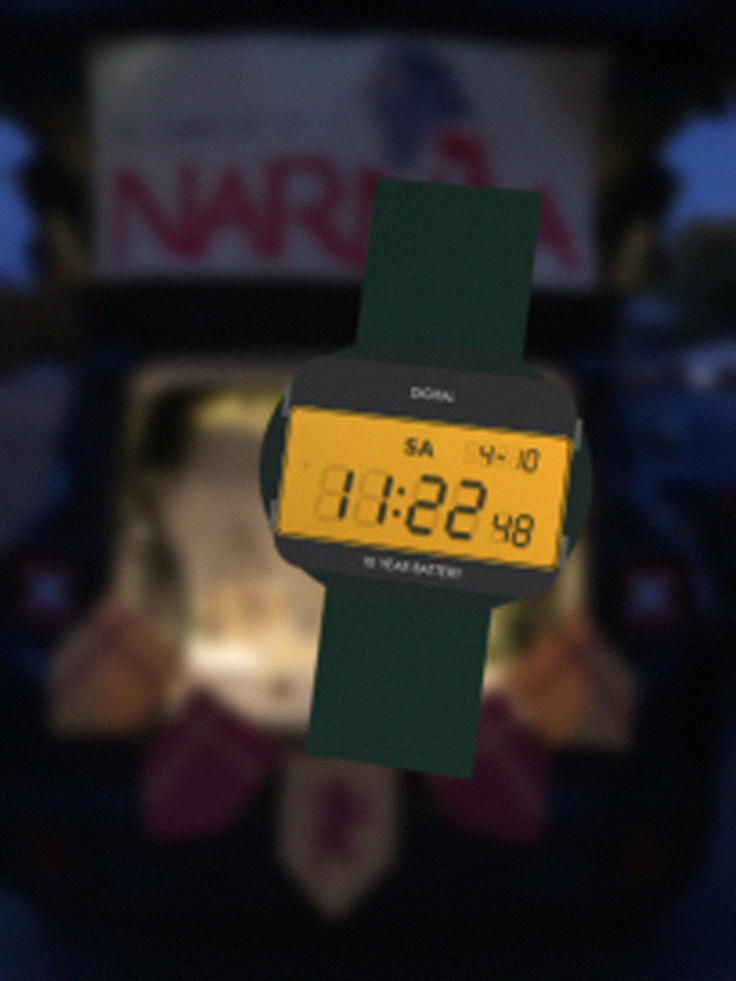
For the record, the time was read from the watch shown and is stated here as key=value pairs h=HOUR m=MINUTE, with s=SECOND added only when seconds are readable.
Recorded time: h=11 m=22 s=48
